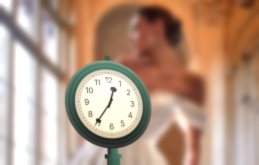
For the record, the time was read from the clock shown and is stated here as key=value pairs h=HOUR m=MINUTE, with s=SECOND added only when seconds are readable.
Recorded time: h=12 m=36
